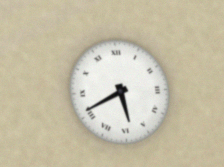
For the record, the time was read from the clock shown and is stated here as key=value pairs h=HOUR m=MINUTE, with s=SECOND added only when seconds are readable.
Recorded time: h=5 m=41
